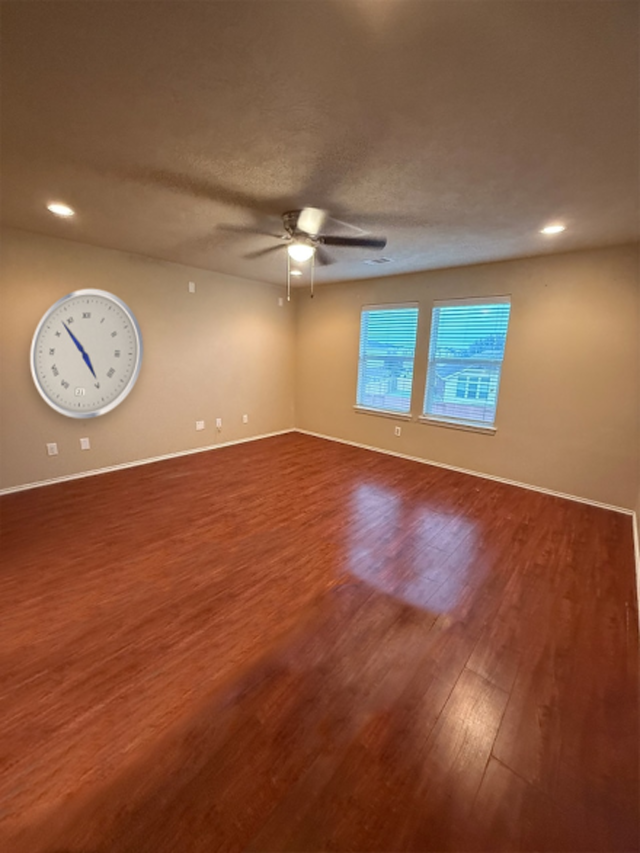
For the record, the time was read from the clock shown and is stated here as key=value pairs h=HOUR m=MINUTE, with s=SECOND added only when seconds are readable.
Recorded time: h=4 m=53
